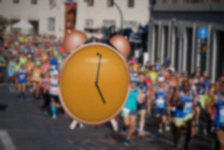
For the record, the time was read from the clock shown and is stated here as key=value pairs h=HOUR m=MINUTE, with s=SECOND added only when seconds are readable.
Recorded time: h=5 m=1
